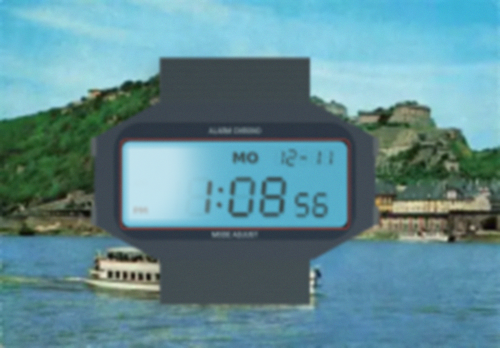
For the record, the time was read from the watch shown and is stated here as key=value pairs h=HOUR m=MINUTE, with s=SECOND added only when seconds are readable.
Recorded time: h=1 m=8 s=56
